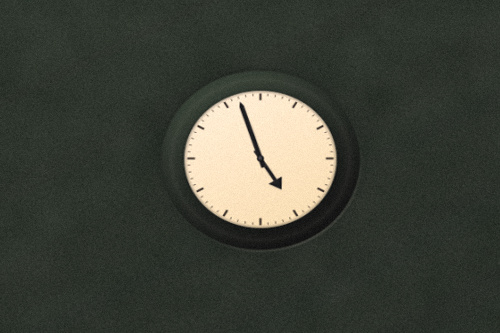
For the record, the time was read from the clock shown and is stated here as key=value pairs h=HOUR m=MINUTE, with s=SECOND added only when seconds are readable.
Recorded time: h=4 m=57
